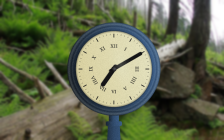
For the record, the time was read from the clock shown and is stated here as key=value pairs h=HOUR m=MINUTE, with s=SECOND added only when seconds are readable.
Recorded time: h=7 m=10
